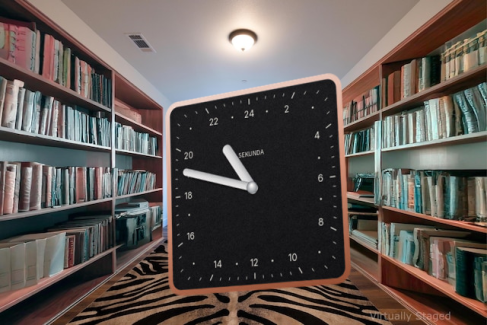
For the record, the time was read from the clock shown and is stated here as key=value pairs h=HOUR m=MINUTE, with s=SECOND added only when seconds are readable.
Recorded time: h=21 m=48
